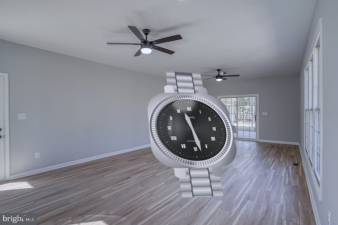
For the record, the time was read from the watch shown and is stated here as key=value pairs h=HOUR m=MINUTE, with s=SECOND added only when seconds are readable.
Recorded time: h=11 m=28
